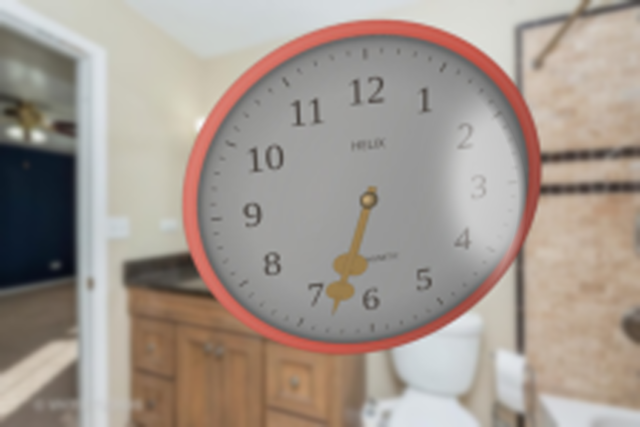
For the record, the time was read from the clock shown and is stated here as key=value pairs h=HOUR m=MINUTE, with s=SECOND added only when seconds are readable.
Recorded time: h=6 m=33
